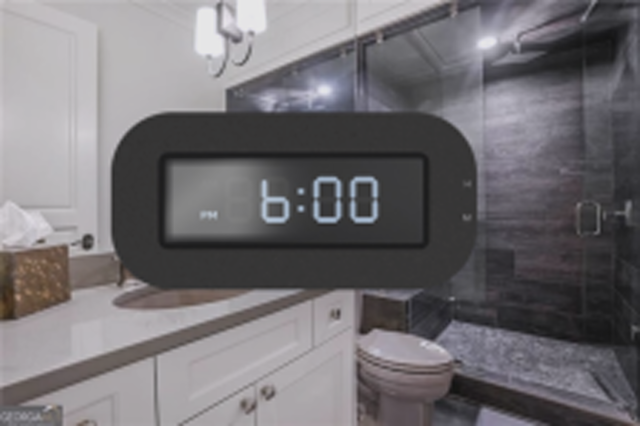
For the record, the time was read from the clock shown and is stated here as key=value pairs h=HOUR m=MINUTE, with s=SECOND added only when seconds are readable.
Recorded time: h=6 m=0
